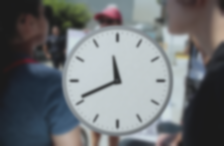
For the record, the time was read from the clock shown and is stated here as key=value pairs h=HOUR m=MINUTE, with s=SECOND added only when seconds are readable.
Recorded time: h=11 m=41
